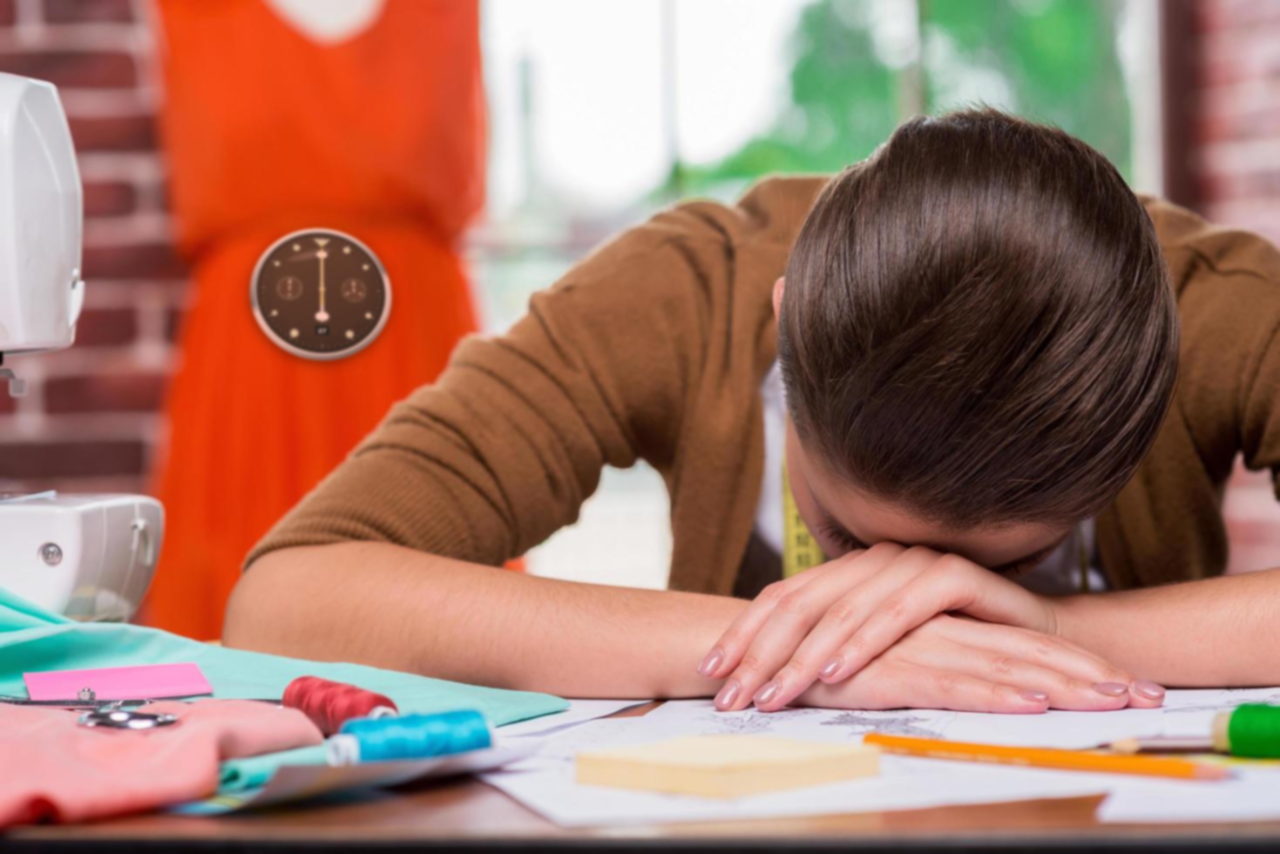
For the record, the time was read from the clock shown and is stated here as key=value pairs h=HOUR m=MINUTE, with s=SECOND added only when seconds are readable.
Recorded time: h=6 m=0
